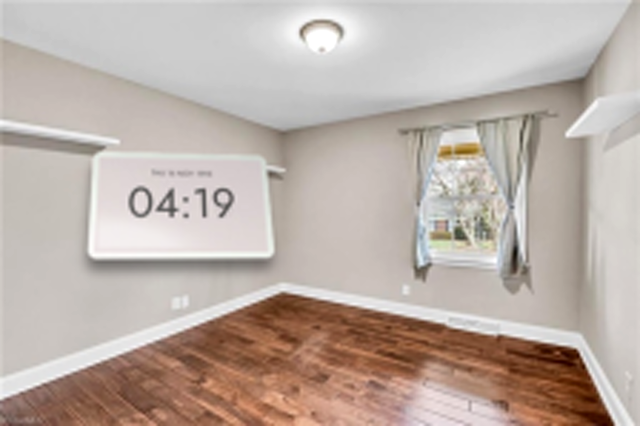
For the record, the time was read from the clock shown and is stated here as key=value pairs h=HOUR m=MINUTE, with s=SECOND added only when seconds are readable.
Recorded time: h=4 m=19
